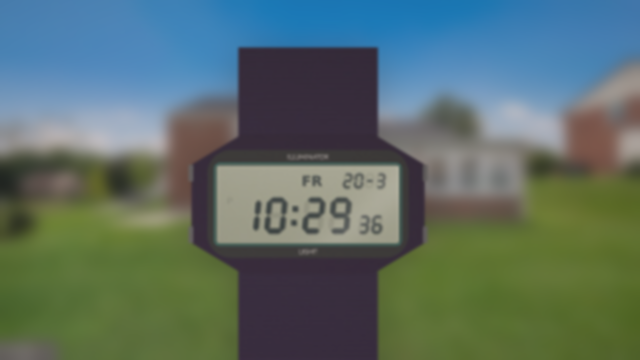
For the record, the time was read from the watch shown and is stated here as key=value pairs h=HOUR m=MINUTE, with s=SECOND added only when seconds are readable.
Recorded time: h=10 m=29 s=36
